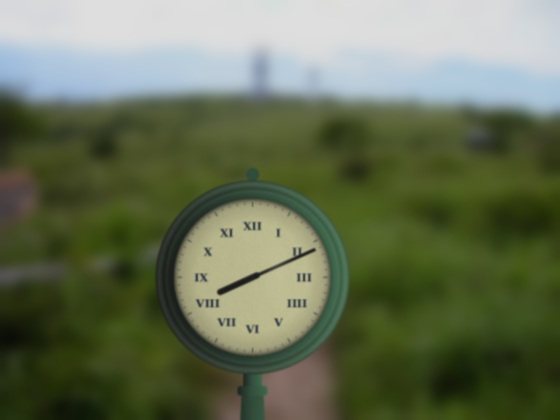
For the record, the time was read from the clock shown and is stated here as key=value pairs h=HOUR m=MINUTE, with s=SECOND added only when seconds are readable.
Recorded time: h=8 m=11
